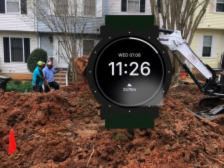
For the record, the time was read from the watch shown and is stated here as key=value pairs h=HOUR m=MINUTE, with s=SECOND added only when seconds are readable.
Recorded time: h=11 m=26
